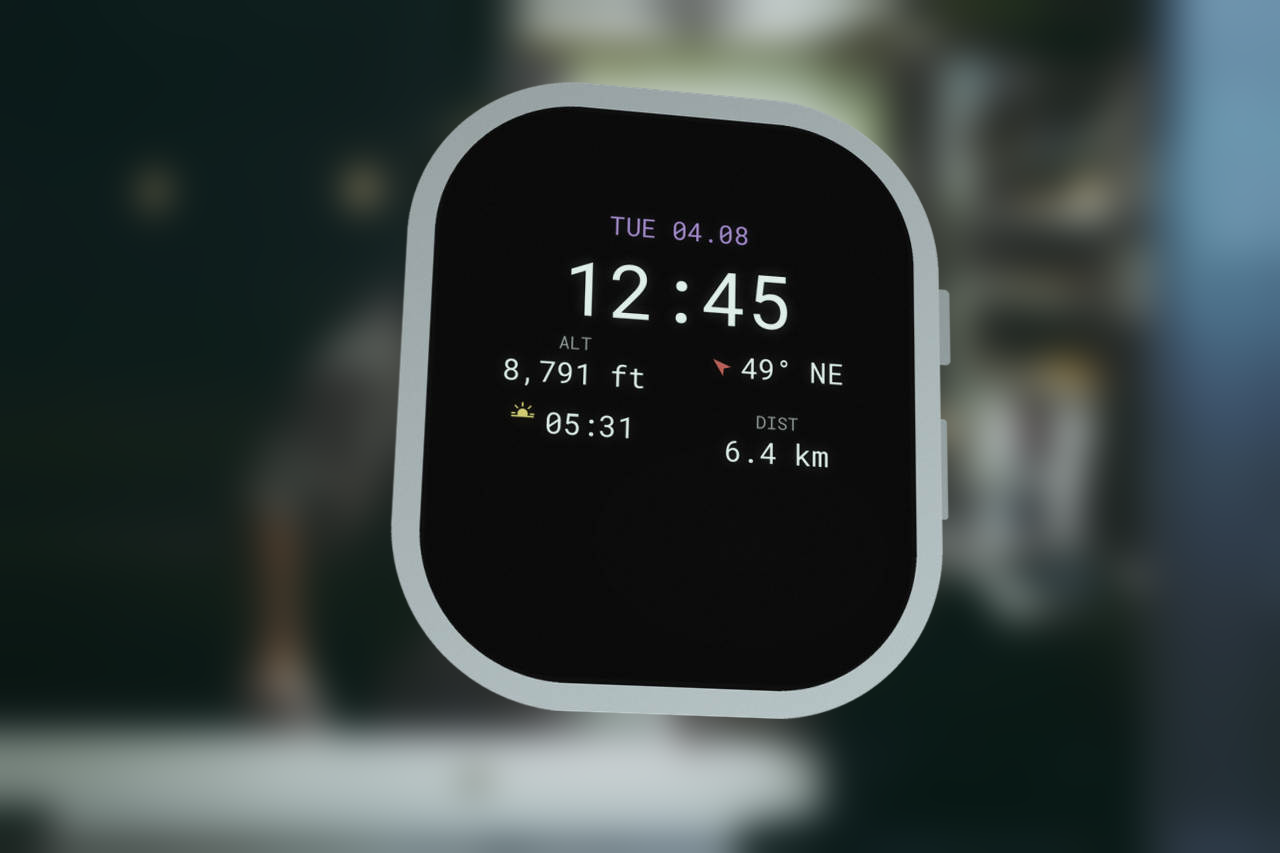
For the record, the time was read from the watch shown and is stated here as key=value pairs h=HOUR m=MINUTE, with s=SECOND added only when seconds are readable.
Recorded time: h=12 m=45
